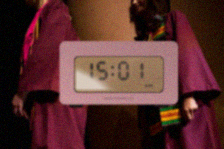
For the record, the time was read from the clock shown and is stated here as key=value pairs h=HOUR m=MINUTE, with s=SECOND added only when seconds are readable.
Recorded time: h=15 m=1
